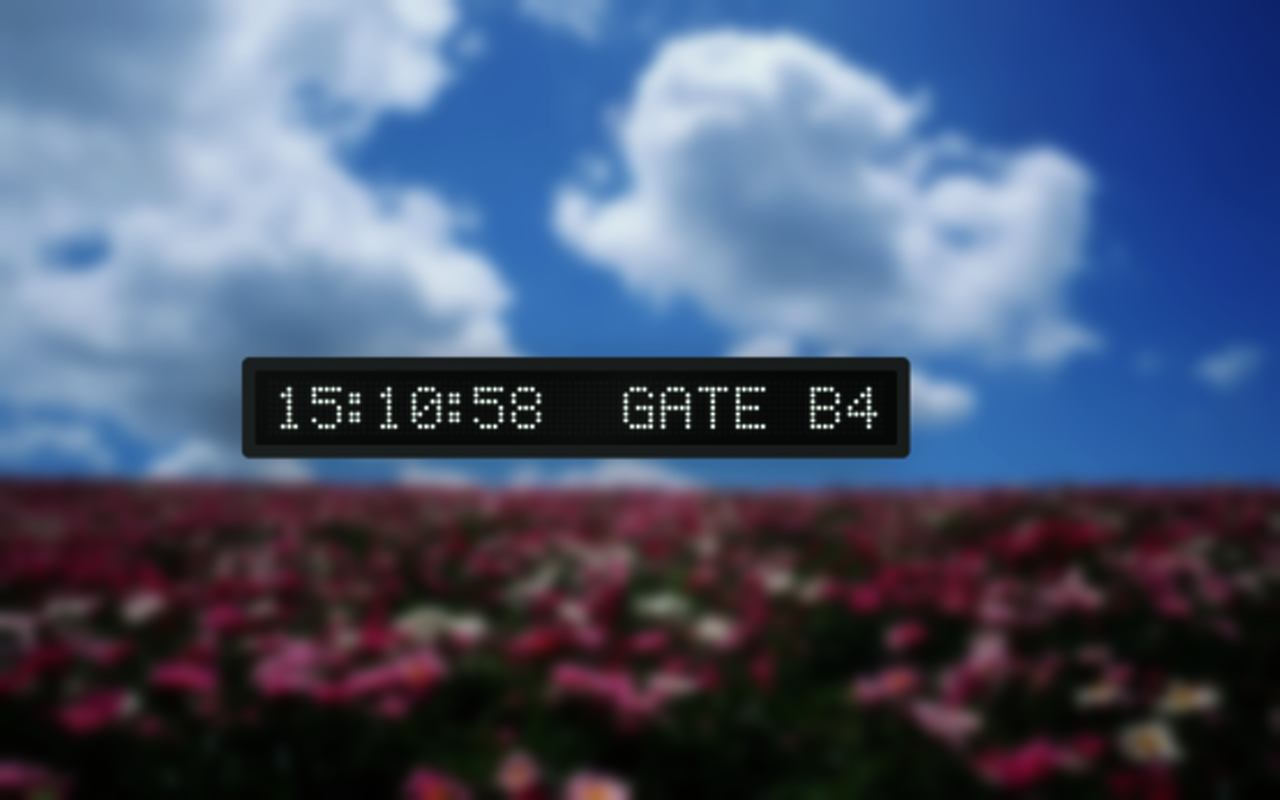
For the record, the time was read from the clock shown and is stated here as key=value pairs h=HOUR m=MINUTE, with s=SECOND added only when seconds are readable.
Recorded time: h=15 m=10 s=58
